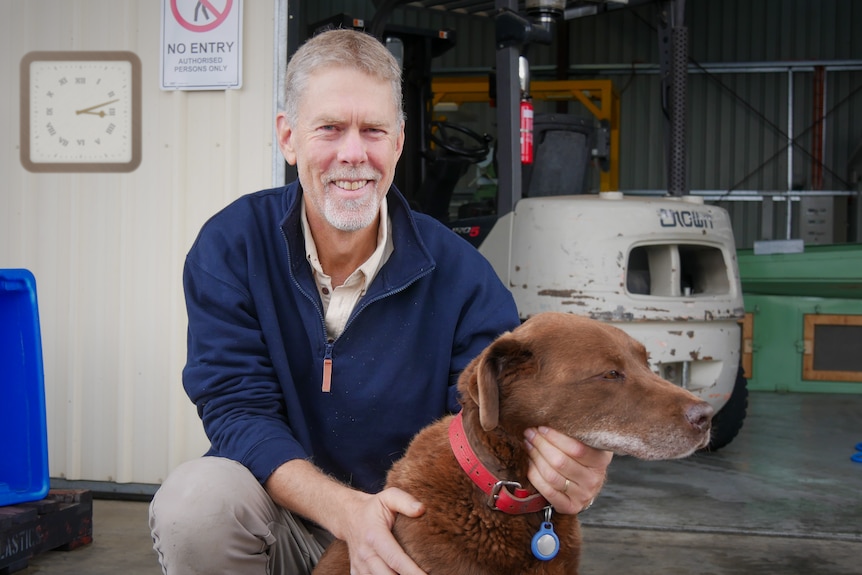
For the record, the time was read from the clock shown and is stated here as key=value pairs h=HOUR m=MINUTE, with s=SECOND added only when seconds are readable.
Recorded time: h=3 m=12
